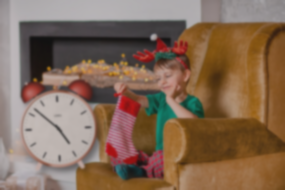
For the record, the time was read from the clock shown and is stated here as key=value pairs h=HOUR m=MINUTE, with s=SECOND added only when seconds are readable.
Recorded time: h=4 m=52
